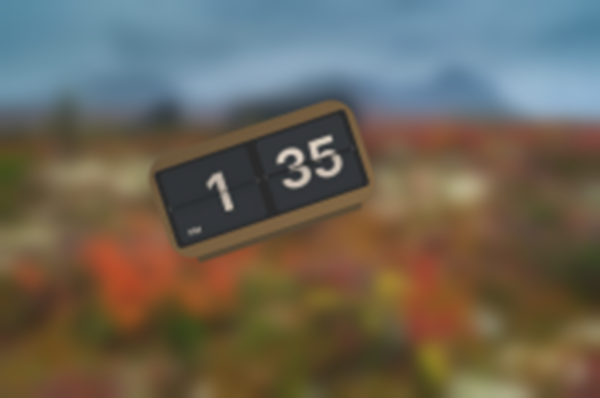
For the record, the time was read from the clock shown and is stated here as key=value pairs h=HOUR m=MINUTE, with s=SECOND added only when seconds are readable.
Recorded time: h=1 m=35
